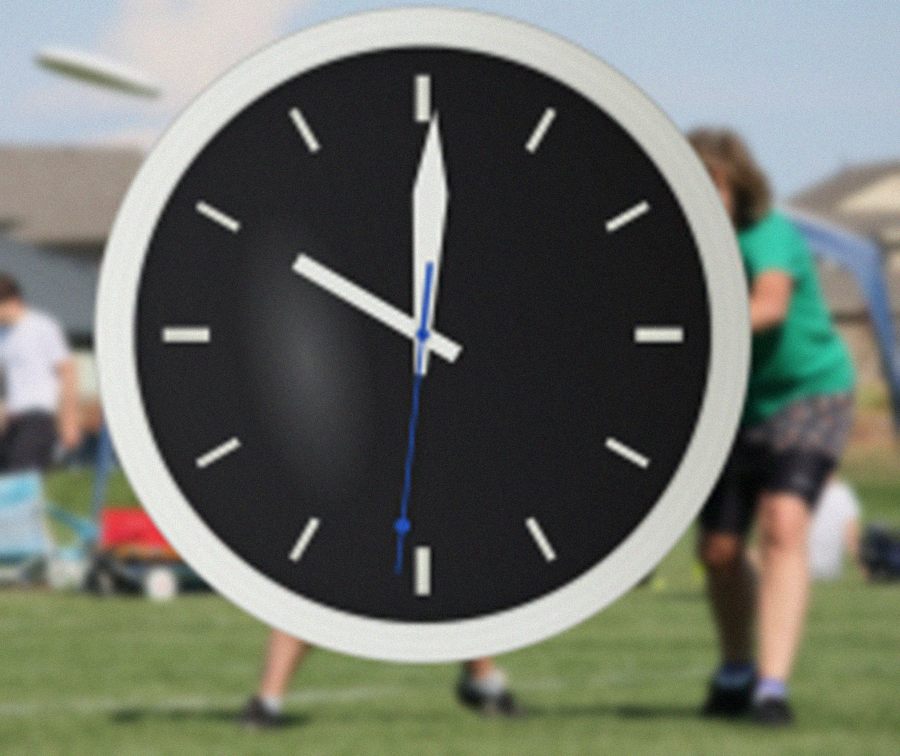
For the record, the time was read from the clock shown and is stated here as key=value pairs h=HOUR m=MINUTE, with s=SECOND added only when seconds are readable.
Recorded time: h=10 m=0 s=31
